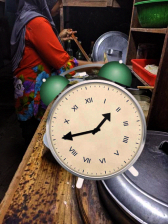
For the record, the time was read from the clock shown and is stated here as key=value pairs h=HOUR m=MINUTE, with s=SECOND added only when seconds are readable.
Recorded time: h=1 m=45
